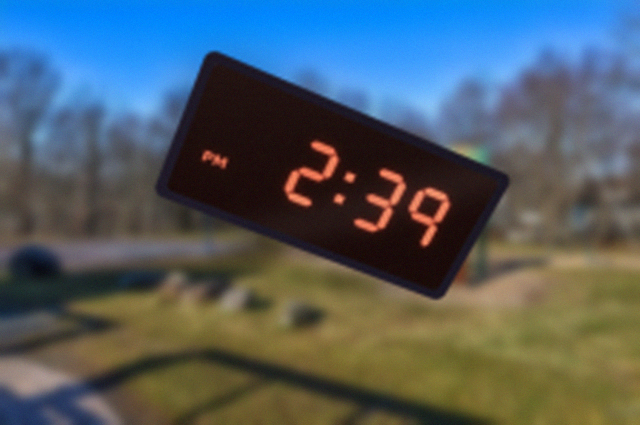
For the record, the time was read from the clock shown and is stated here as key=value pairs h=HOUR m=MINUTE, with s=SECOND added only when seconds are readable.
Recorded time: h=2 m=39
